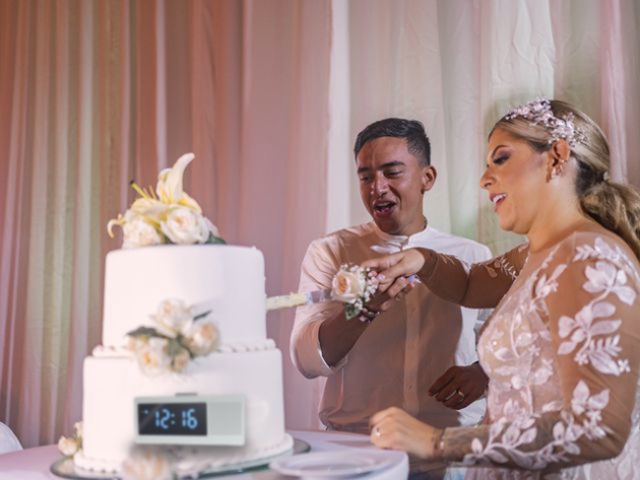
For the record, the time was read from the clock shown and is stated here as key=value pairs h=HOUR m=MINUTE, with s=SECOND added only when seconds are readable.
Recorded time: h=12 m=16
